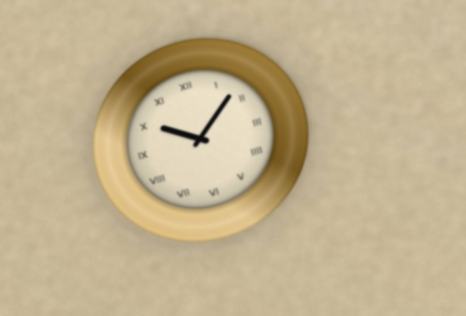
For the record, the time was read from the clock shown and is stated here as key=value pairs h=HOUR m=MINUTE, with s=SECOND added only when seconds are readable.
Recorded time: h=10 m=8
